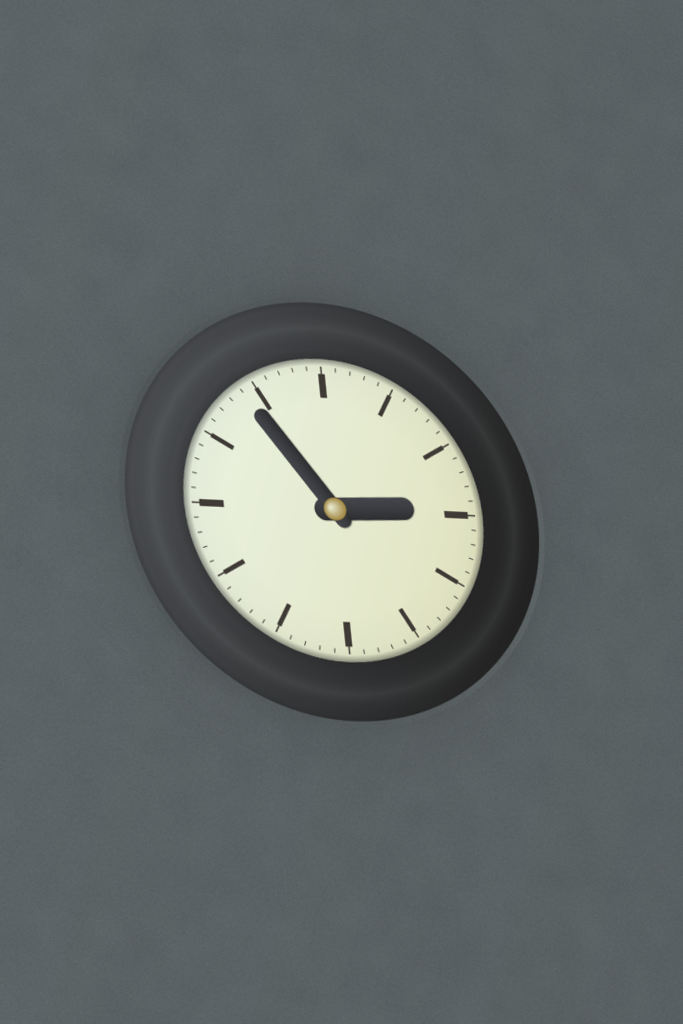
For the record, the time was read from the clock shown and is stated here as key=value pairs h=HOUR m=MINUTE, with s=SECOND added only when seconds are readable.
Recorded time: h=2 m=54
